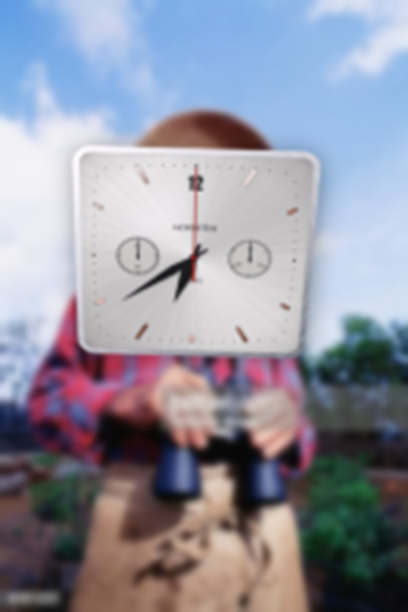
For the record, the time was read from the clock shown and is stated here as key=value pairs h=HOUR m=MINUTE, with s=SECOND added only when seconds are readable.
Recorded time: h=6 m=39
